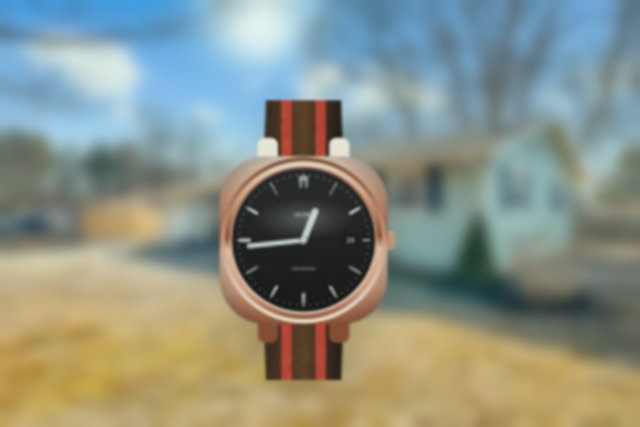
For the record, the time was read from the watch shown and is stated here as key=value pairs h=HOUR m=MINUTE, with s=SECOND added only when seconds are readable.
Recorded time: h=12 m=44
